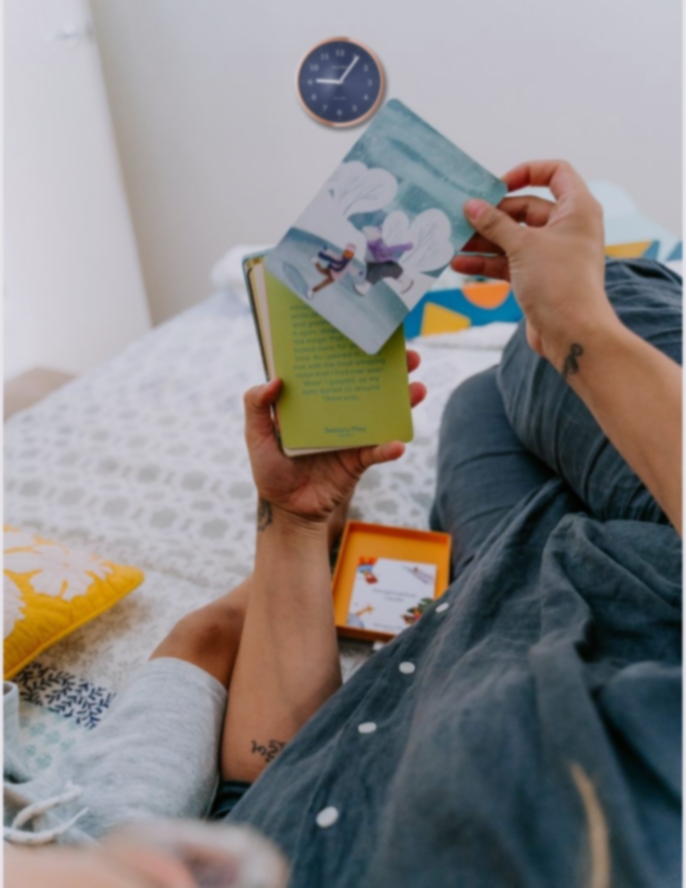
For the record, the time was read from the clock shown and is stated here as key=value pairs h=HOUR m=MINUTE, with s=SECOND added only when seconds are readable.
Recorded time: h=9 m=6
